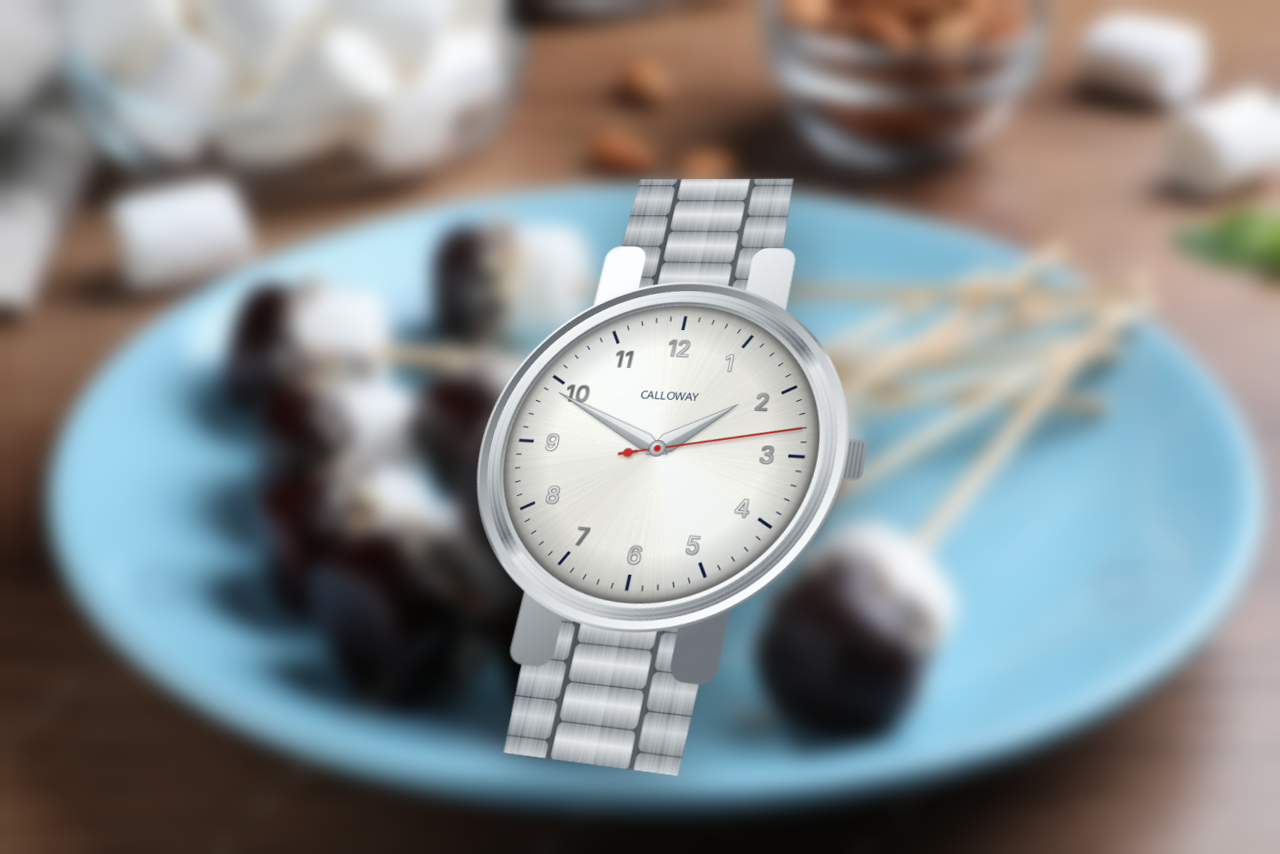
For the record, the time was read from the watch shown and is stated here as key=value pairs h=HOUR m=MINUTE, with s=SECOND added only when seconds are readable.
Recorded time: h=1 m=49 s=13
